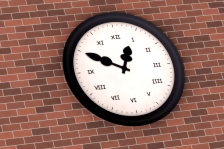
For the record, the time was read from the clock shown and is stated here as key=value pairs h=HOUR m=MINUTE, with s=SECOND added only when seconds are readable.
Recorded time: h=12 m=50
